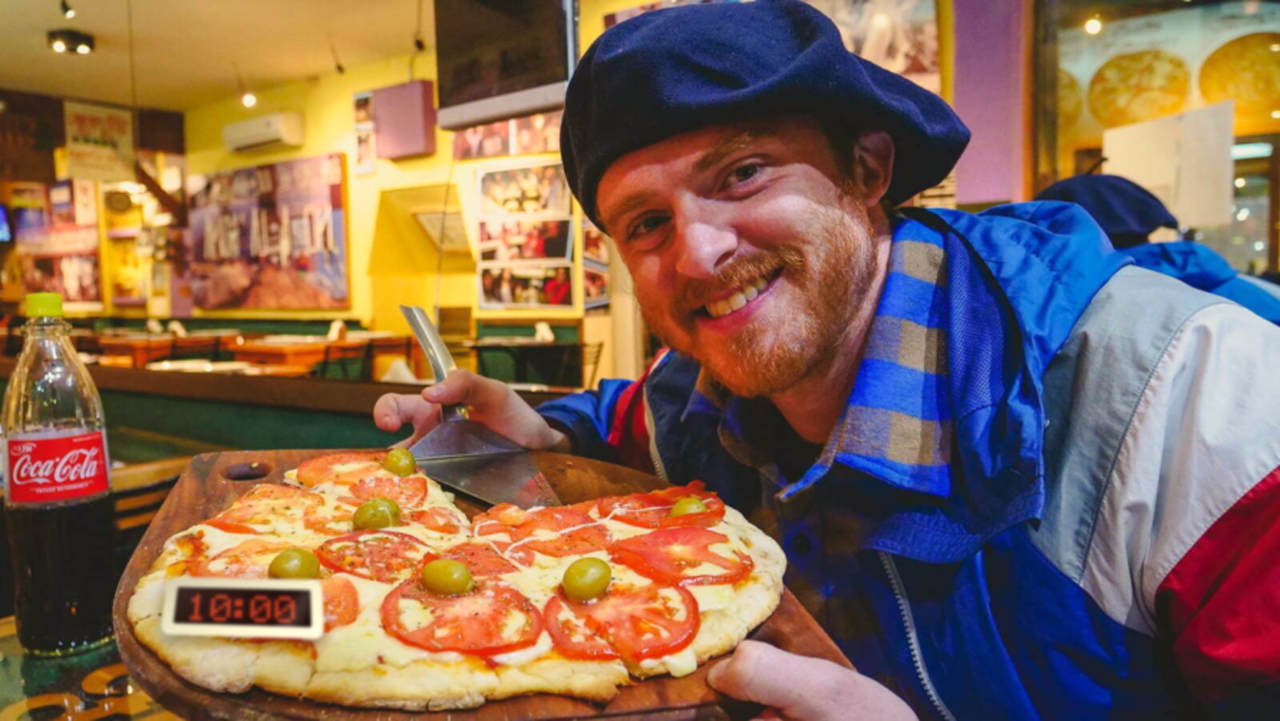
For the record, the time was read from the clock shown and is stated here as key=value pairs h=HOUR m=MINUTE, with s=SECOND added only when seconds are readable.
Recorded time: h=10 m=0
